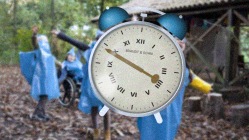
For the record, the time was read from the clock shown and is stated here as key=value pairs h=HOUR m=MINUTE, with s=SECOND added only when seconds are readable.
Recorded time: h=3 m=49
